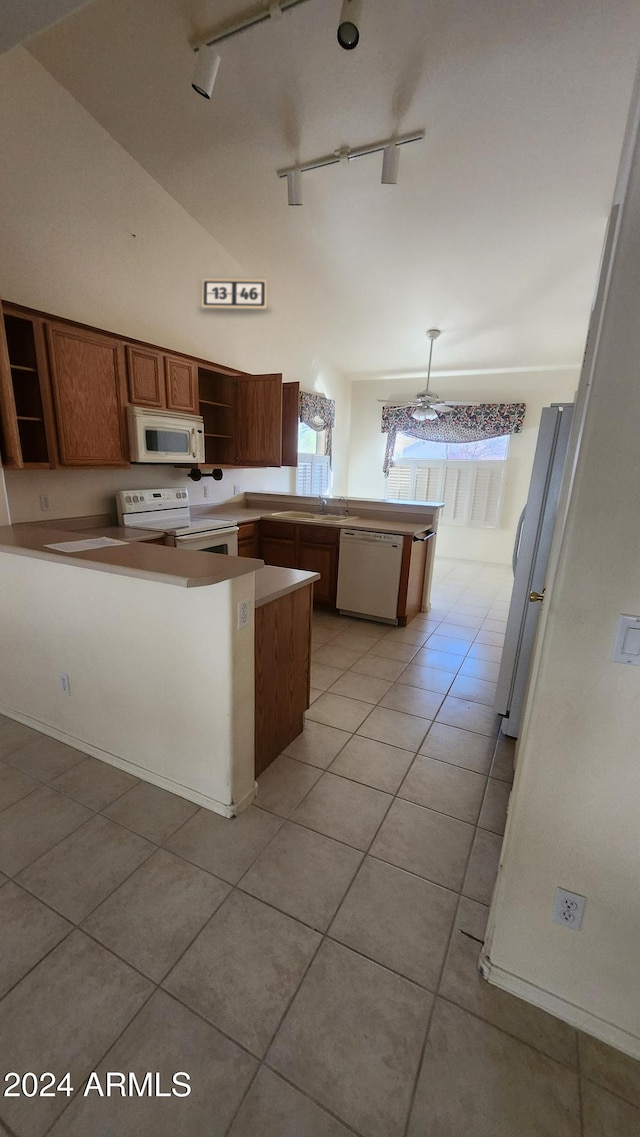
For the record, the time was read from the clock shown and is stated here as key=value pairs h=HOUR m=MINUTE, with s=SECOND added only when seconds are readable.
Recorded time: h=13 m=46
